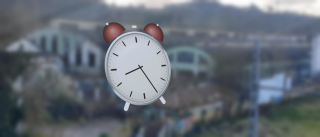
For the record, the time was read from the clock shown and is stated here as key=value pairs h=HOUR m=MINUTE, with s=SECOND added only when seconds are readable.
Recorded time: h=8 m=25
